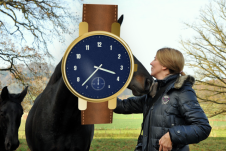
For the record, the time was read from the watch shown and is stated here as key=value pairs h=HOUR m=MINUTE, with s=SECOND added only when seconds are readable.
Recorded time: h=3 m=37
